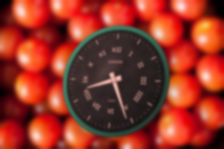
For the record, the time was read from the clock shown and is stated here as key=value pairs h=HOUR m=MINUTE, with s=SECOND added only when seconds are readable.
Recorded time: h=8 m=26
